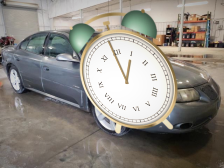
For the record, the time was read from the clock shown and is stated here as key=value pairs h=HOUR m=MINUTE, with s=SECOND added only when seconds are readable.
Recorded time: h=12 m=59
